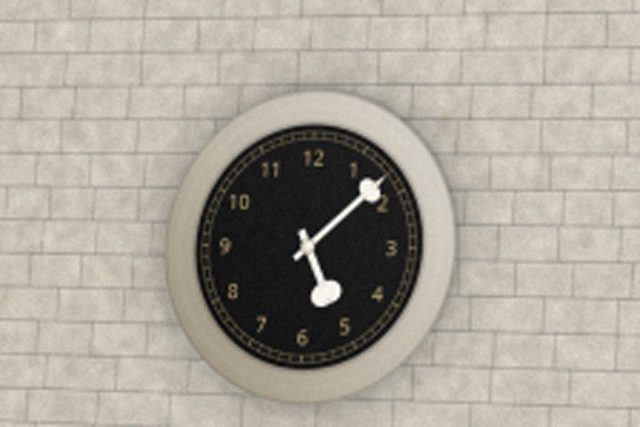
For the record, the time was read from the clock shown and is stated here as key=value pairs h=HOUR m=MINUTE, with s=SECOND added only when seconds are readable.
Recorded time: h=5 m=8
